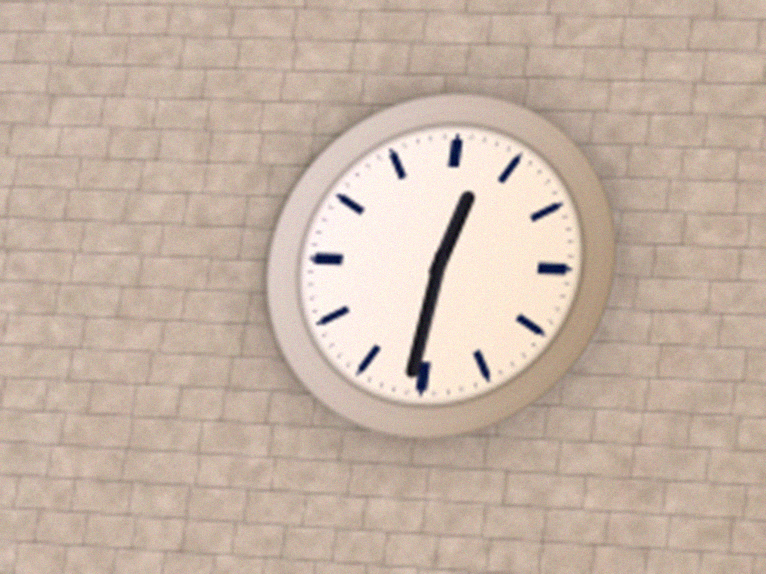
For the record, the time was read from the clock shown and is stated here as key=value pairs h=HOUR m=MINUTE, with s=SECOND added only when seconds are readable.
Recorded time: h=12 m=31
